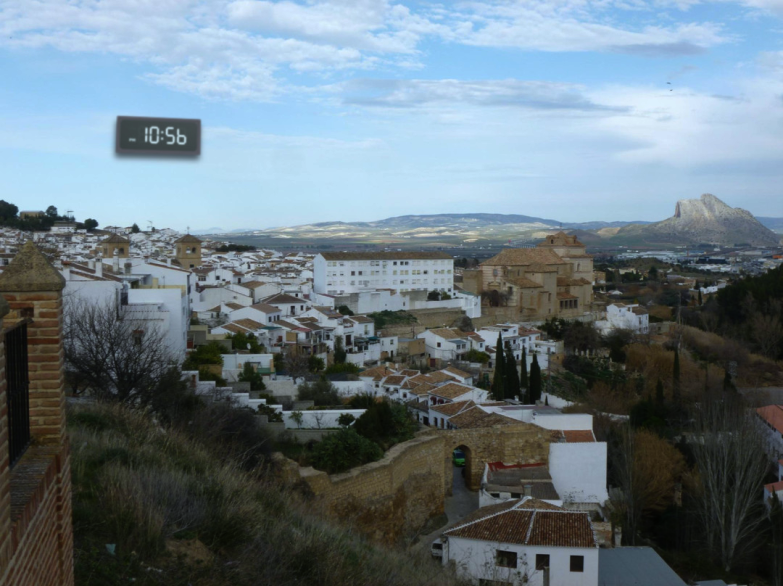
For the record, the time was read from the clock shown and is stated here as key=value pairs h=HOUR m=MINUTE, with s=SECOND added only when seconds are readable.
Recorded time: h=10 m=56
